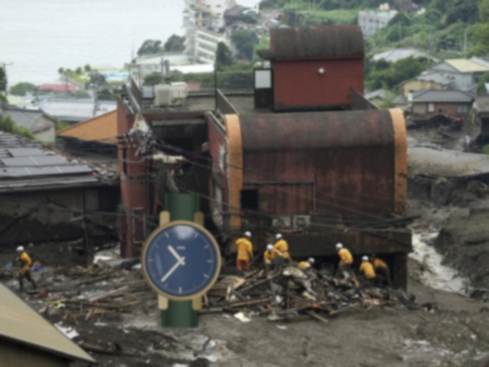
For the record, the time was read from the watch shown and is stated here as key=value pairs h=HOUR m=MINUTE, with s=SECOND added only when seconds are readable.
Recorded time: h=10 m=37
